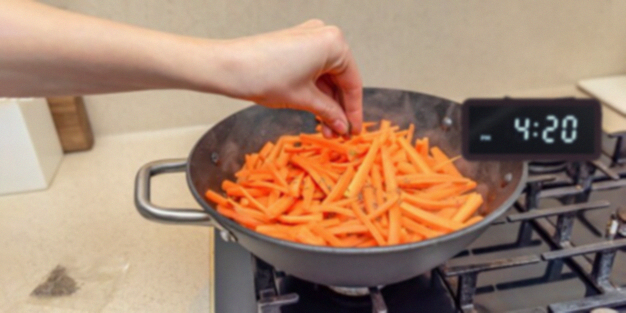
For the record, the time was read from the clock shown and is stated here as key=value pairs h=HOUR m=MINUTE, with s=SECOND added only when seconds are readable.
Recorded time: h=4 m=20
